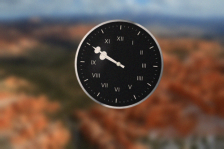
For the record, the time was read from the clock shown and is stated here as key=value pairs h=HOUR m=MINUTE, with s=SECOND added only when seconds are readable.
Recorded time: h=9 m=50
